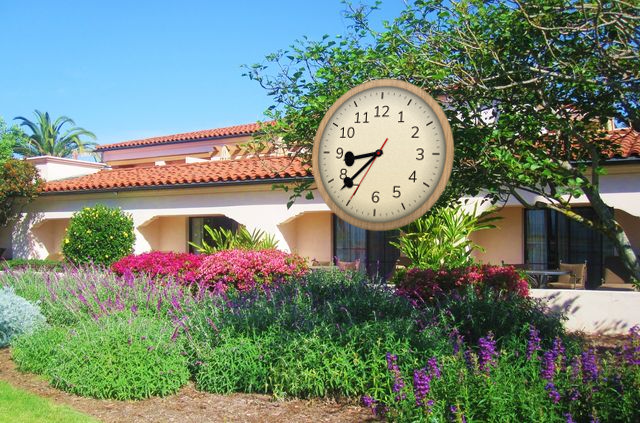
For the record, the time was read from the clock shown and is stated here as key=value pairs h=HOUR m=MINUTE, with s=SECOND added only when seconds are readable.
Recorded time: h=8 m=37 s=35
